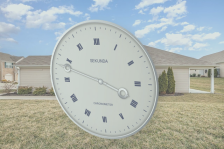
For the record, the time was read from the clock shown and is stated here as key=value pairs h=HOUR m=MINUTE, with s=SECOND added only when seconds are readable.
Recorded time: h=3 m=48
